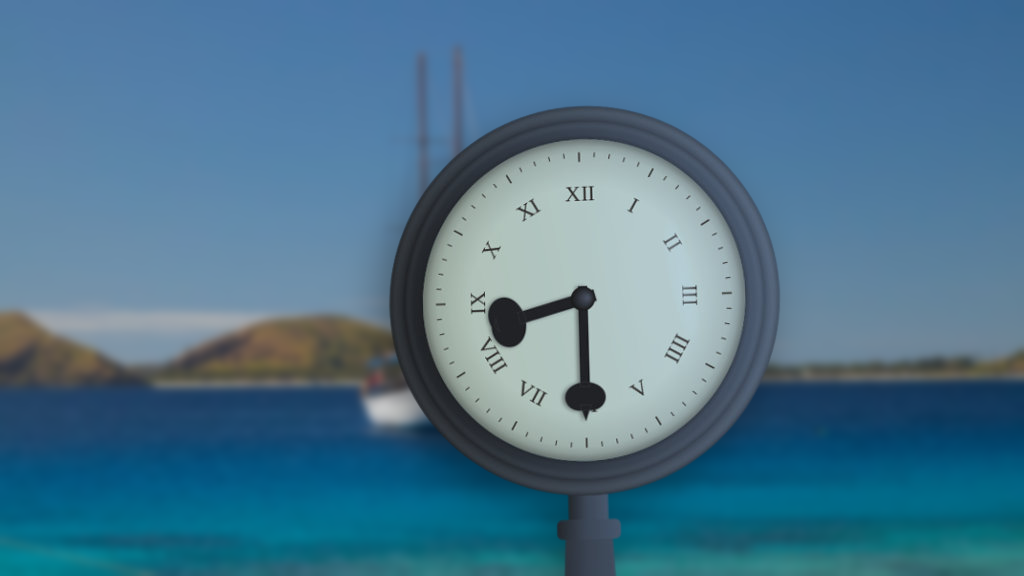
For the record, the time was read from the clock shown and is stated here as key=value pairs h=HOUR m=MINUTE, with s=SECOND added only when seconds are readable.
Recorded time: h=8 m=30
